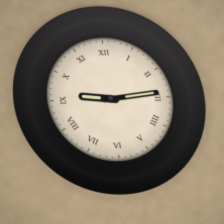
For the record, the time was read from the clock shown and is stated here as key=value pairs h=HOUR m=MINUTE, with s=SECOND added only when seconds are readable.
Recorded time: h=9 m=14
